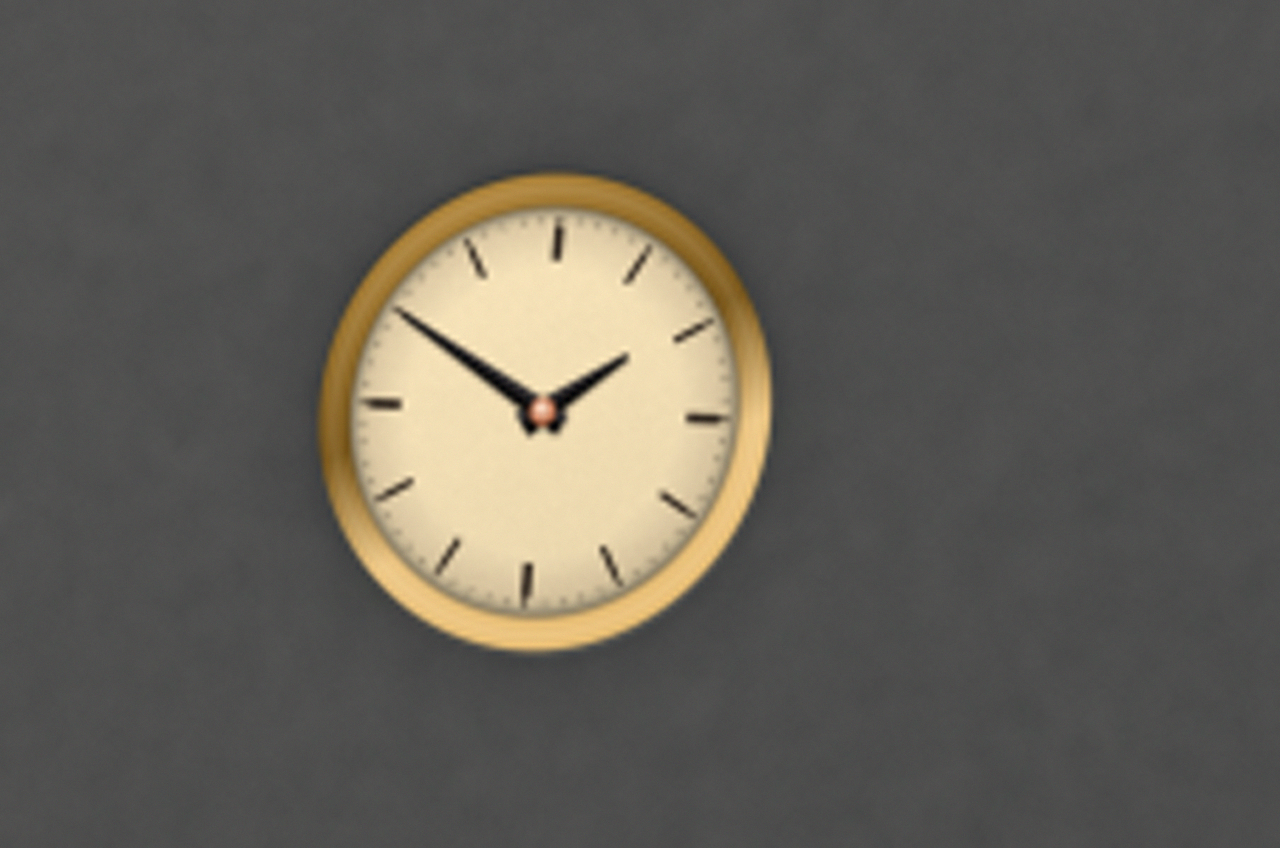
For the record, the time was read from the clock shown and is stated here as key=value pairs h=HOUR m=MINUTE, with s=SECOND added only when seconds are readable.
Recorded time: h=1 m=50
